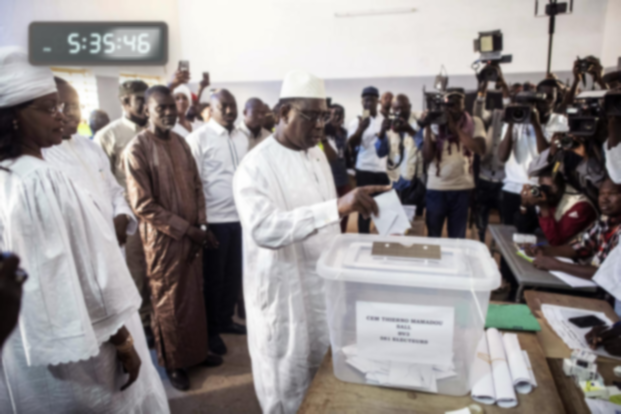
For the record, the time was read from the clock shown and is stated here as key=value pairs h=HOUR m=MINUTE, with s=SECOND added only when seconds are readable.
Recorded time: h=5 m=35 s=46
